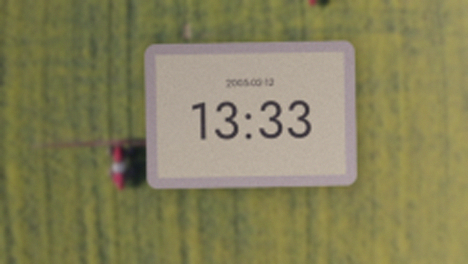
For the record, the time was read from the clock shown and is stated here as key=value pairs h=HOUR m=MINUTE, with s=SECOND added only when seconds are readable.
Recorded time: h=13 m=33
